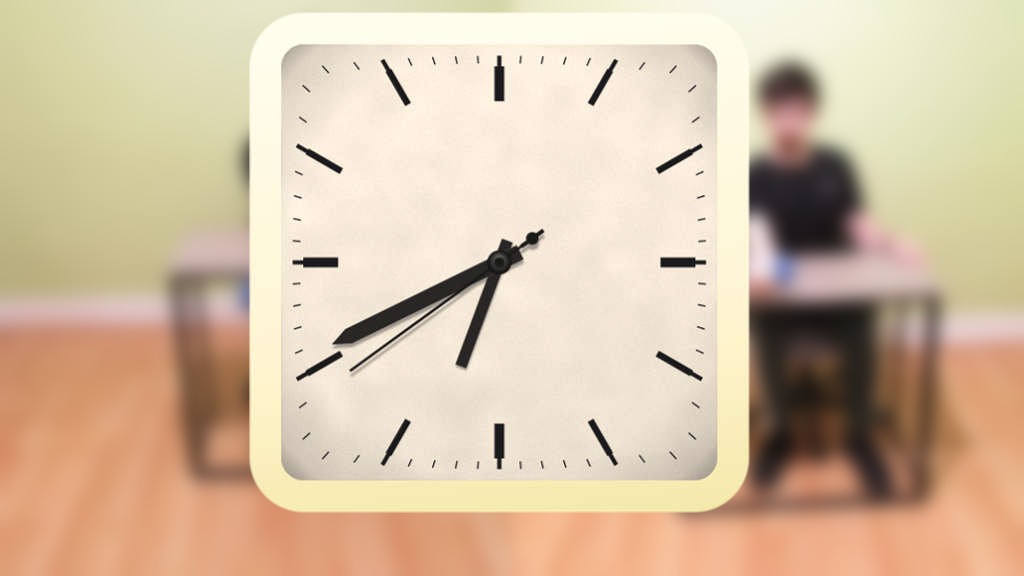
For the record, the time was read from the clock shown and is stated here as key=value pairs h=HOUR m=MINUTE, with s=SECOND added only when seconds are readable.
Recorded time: h=6 m=40 s=39
